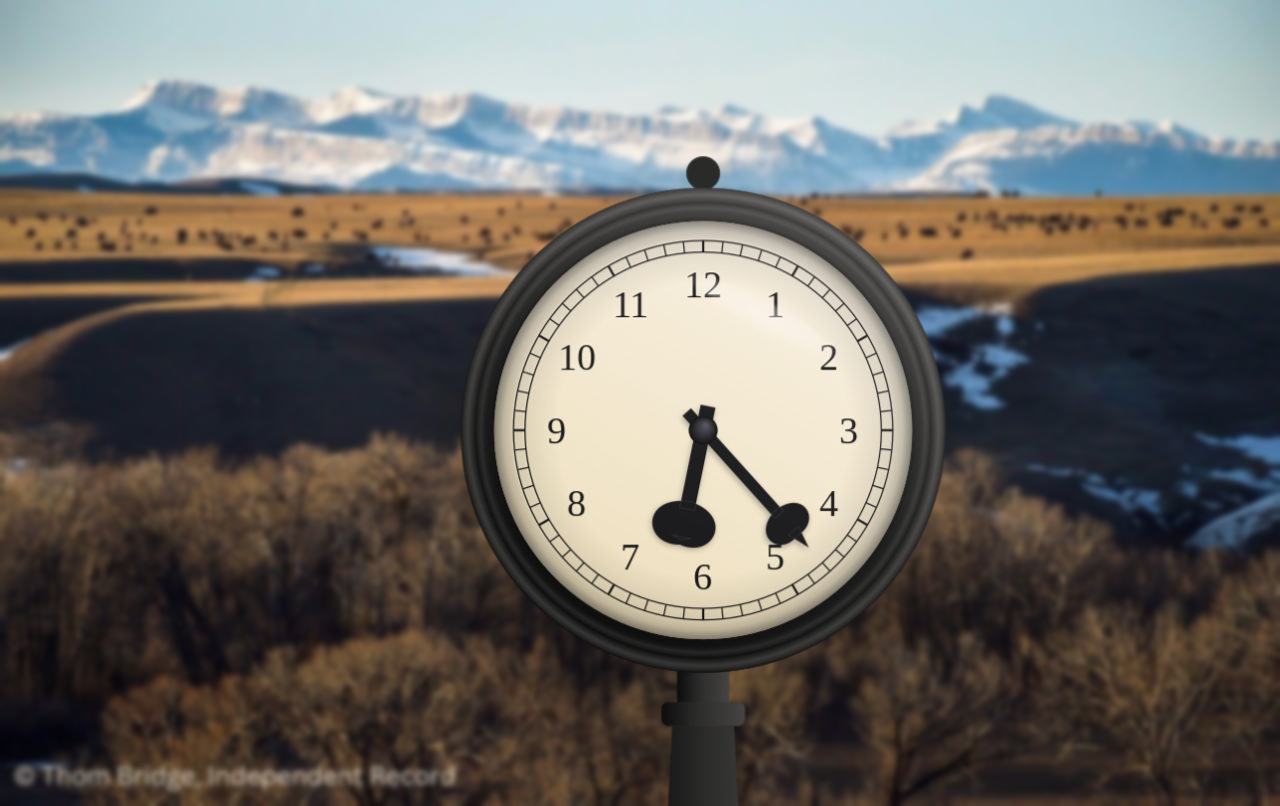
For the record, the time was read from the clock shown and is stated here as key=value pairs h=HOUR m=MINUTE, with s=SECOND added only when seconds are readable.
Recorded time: h=6 m=23
